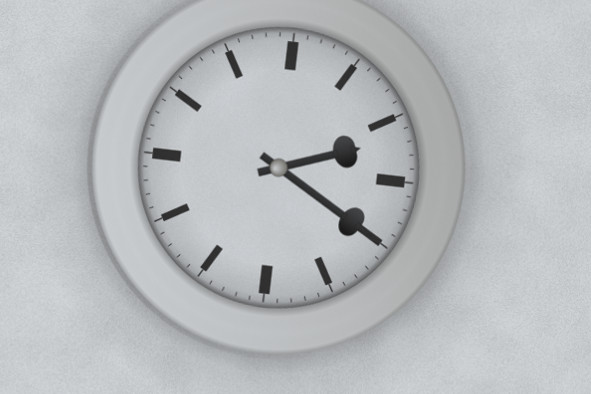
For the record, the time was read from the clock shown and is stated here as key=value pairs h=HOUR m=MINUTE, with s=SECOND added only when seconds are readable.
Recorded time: h=2 m=20
